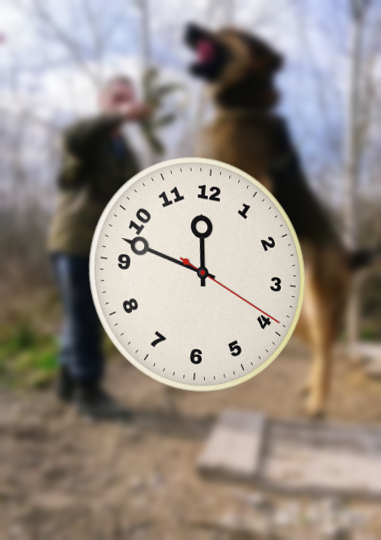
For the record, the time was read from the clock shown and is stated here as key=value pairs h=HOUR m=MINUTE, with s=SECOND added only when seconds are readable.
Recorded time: h=11 m=47 s=19
